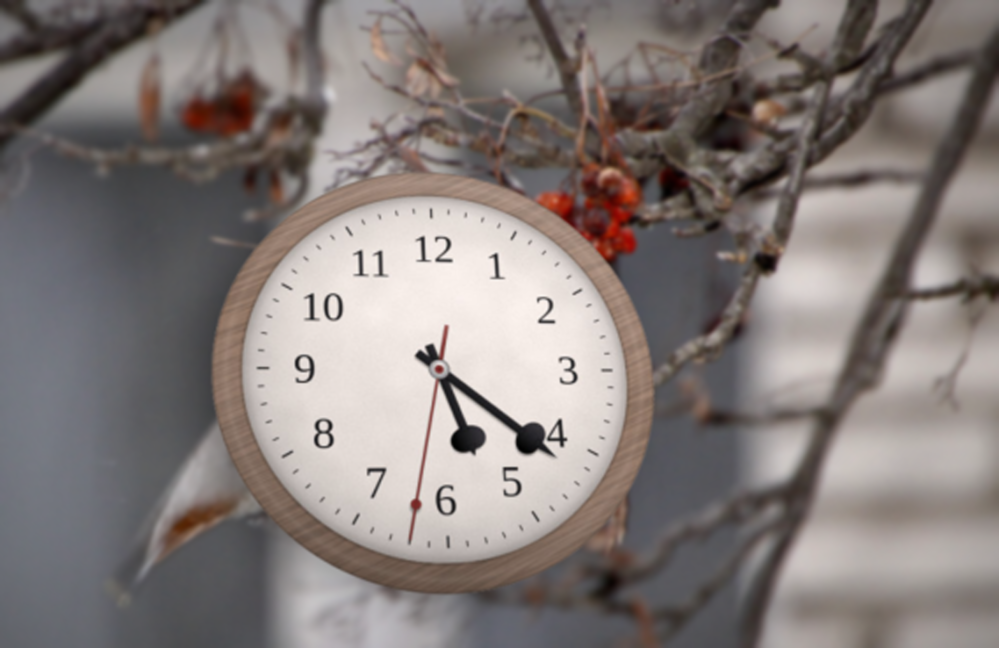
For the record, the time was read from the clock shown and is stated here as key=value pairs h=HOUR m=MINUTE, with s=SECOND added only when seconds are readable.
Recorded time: h=5 m=21 s=32
